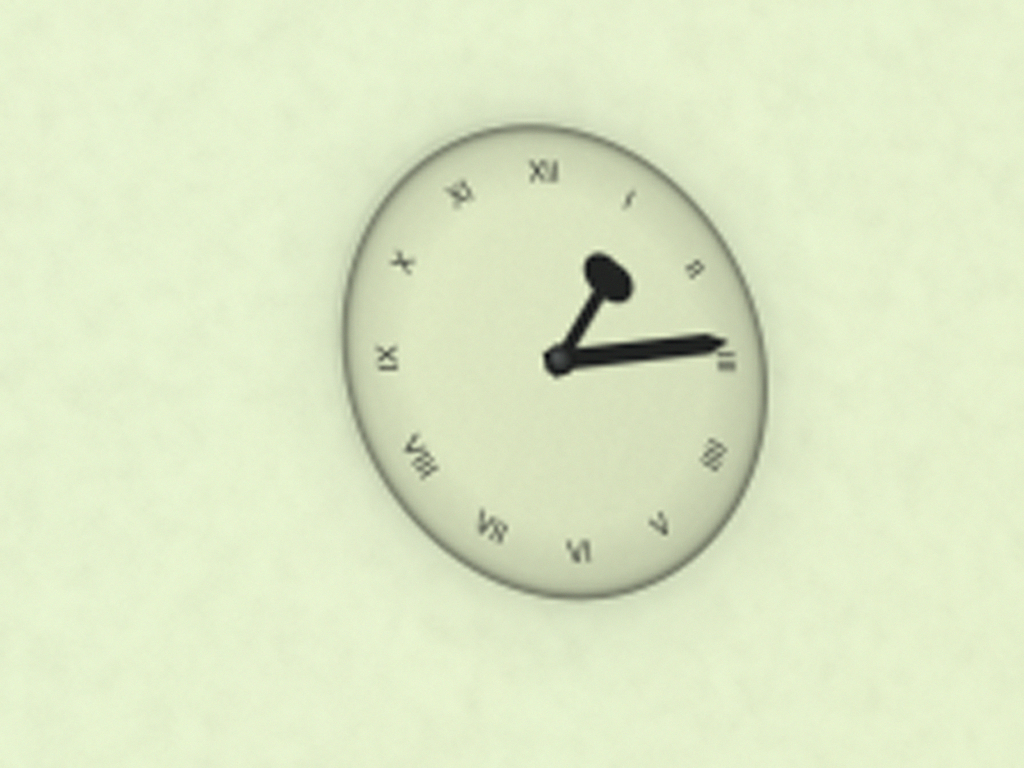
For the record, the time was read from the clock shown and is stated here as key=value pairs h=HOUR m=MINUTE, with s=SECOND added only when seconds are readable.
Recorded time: h=1 m=14
